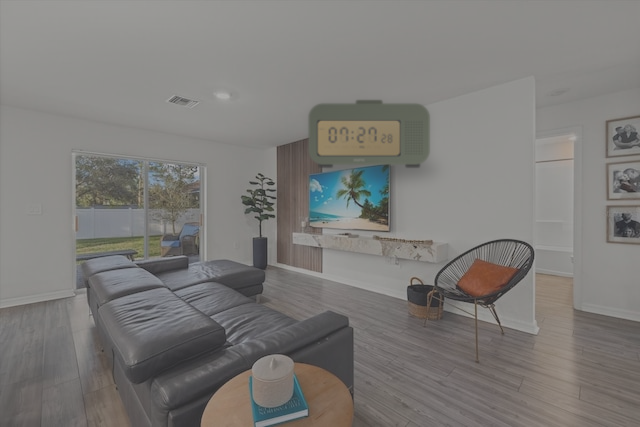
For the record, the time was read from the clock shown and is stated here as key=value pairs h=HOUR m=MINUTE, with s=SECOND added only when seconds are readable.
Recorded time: h=7 m=27
